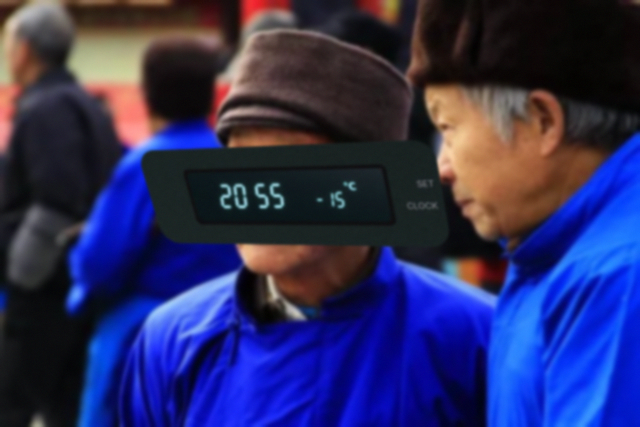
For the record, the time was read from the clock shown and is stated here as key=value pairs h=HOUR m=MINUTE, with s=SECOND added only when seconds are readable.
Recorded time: h=20 m=55
